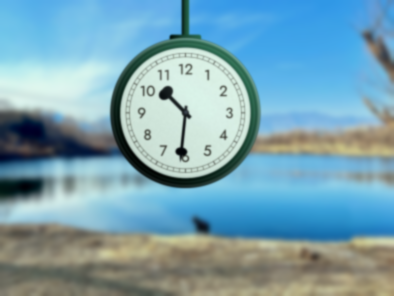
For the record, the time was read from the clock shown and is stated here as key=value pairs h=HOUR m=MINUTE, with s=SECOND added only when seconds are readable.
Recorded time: h=10 m=31
